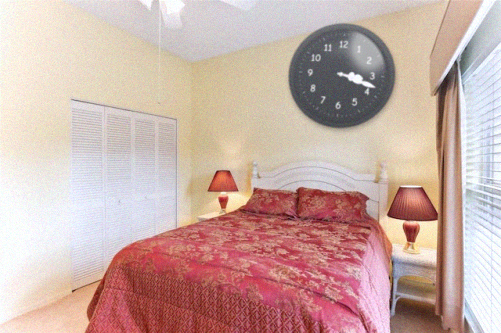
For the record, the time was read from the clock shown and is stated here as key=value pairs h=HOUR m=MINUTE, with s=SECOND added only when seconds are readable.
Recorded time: h=3 m=18
